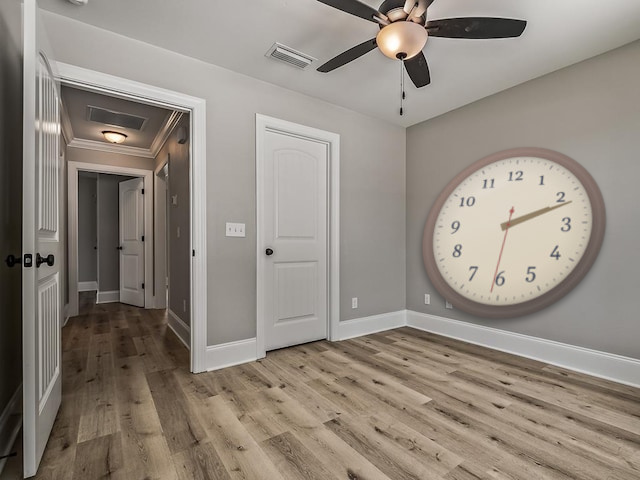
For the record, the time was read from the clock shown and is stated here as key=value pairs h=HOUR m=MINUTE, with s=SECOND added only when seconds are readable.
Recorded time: h=2 m=11 s=31
